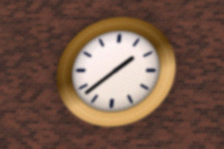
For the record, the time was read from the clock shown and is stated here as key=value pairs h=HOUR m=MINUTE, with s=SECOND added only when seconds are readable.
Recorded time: h=1 m=38
